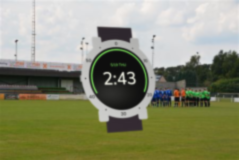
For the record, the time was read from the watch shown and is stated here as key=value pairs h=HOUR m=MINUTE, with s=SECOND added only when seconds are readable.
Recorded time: h=2 m=43
